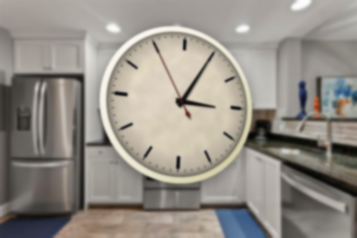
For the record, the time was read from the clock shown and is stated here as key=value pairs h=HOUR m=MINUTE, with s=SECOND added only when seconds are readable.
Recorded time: h=3 m=4 s=55
